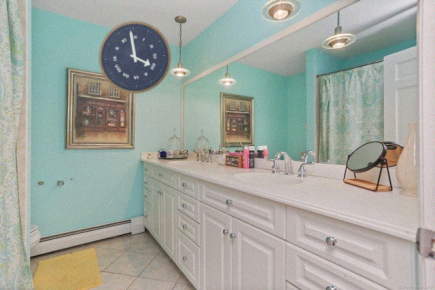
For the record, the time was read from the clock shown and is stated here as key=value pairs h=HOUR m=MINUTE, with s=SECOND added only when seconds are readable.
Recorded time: h=3 m=59
